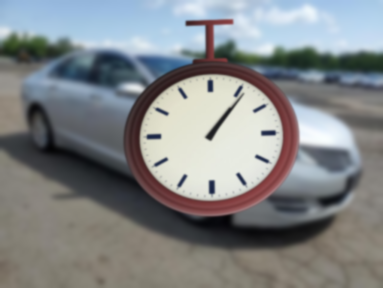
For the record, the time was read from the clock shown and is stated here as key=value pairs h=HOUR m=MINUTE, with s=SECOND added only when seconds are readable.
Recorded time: h=1 m=6
